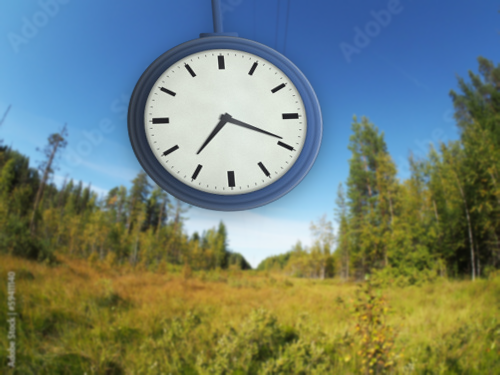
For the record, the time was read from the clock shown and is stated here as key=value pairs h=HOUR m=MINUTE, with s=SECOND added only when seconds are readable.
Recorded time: h=7 m=19
